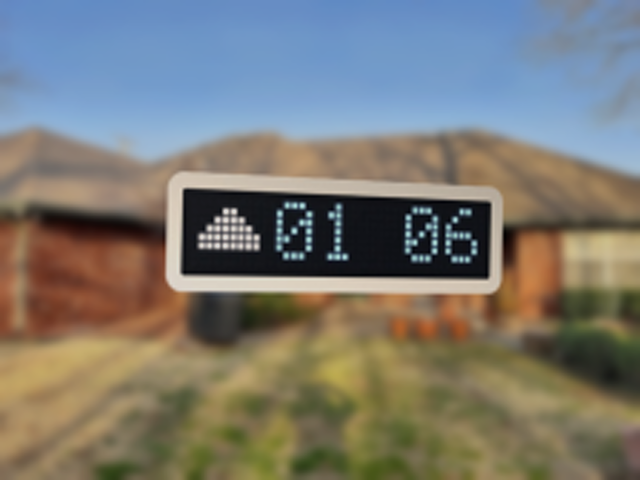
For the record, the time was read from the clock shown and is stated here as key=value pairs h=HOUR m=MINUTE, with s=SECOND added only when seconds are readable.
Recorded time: h=1 m=6
